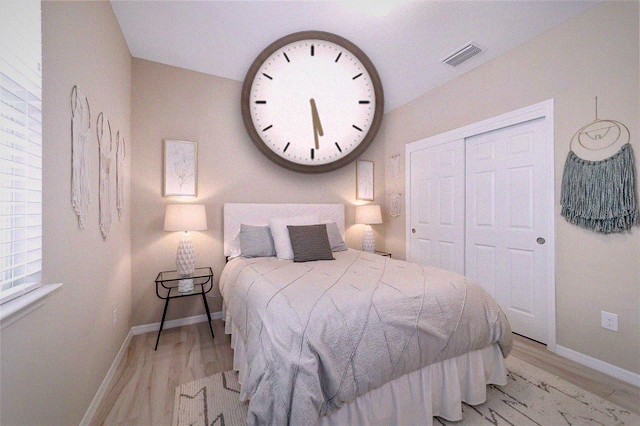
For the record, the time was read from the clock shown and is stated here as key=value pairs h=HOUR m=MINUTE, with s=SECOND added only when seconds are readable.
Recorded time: h=5 m=29
